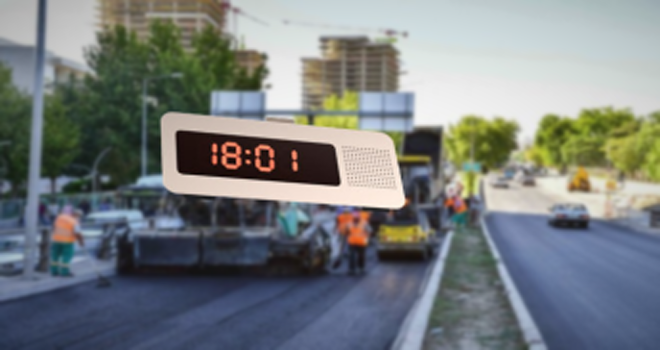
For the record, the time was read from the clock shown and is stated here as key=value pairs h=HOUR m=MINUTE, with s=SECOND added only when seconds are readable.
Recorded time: h=18 m=1
